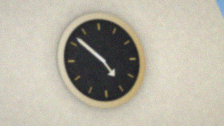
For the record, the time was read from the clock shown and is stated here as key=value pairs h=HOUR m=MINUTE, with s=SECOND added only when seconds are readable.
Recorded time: h=4 m=52
